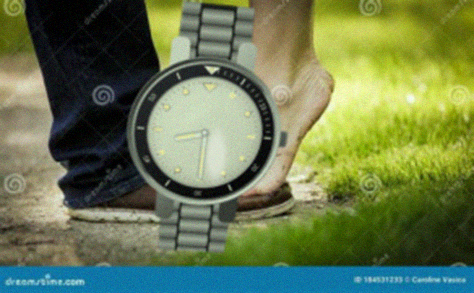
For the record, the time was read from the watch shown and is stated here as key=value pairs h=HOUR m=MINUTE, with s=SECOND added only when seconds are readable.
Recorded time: h=8 m=30
